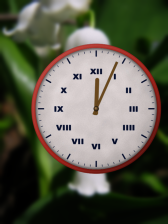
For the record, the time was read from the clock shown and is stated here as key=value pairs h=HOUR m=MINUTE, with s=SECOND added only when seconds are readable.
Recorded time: h=12 m=4
